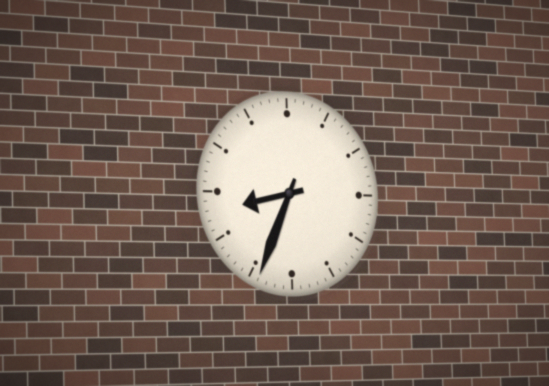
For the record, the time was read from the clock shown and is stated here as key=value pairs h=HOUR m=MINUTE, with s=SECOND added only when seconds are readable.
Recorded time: h=8 m=34
